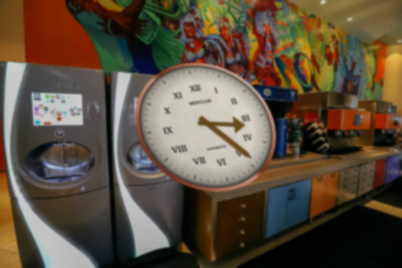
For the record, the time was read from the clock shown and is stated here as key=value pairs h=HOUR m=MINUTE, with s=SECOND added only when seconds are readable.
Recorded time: h=3 m=24
